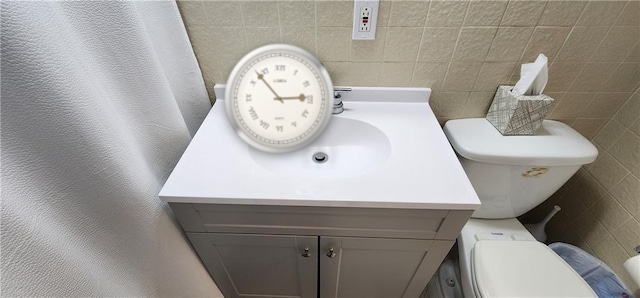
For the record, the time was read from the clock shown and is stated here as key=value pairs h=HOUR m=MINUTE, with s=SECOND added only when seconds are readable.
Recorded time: h=2 m=53
